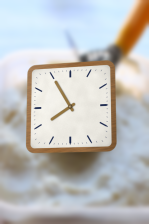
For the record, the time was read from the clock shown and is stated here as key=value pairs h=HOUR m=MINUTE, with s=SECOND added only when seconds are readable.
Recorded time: h=7 m=55
